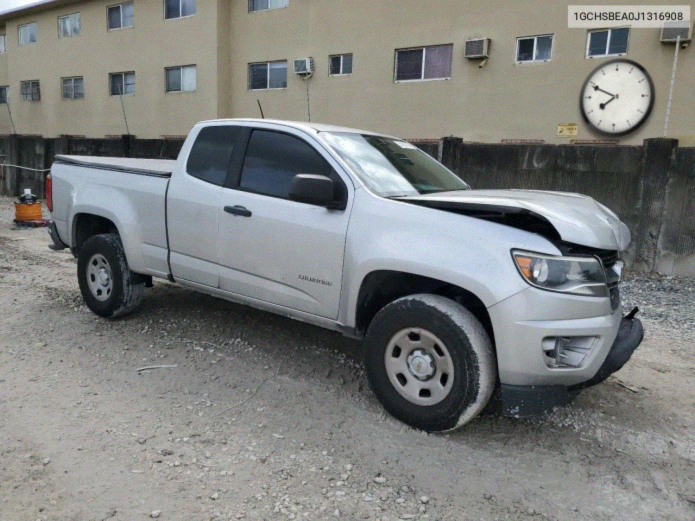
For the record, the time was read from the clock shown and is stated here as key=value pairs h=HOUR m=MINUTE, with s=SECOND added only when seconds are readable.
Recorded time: h=7 m=49
